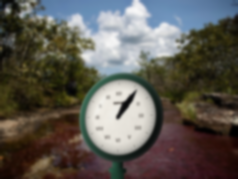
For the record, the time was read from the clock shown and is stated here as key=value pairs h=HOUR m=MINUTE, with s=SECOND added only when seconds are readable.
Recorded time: h=1 m=6
